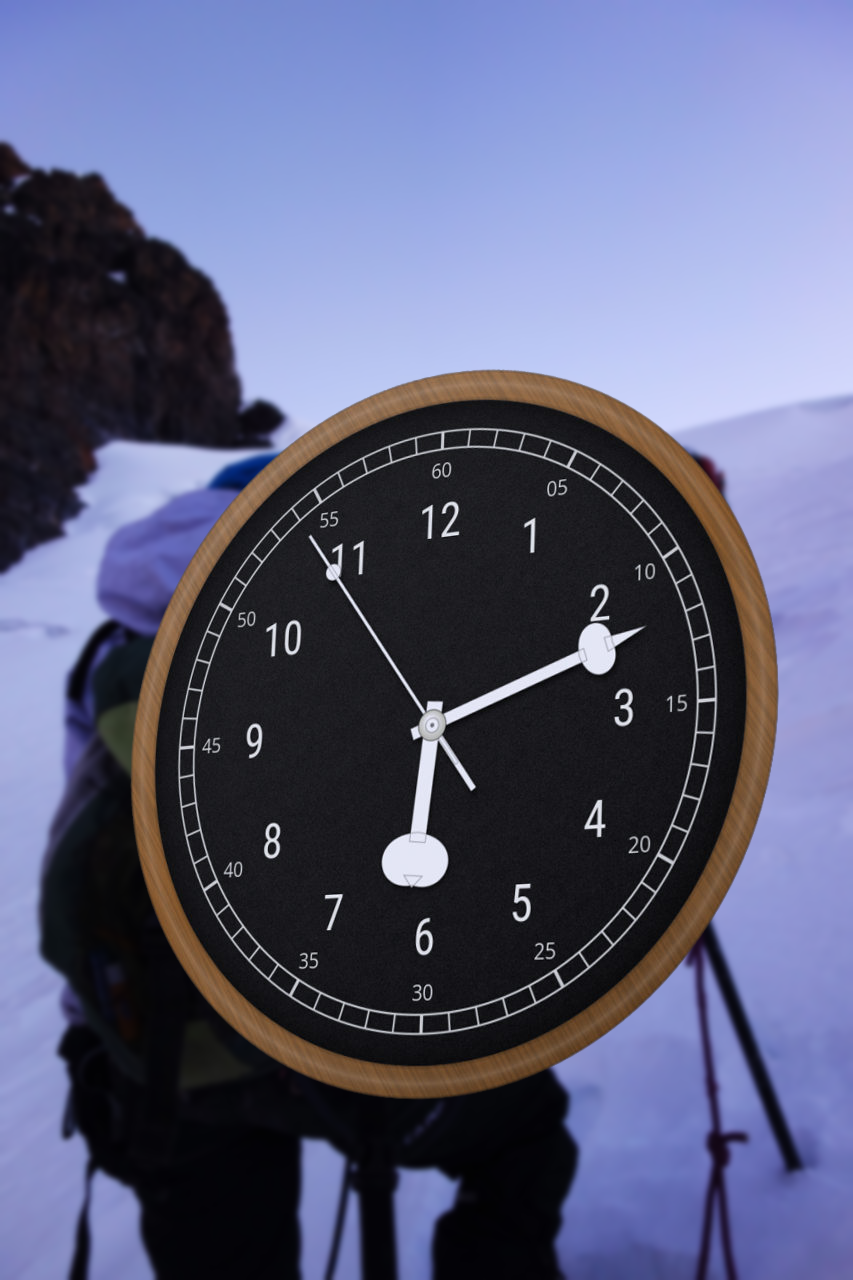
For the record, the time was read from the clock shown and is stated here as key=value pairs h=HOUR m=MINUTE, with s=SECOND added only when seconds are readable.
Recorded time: h=6 m=11 s=54
